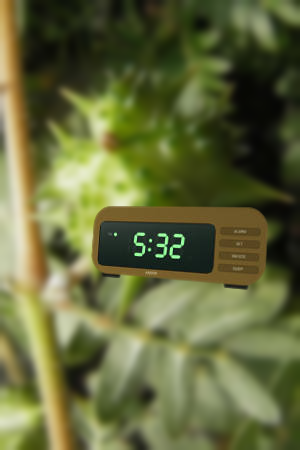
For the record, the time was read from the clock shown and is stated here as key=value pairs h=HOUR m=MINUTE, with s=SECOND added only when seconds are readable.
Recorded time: h=5 m=32
